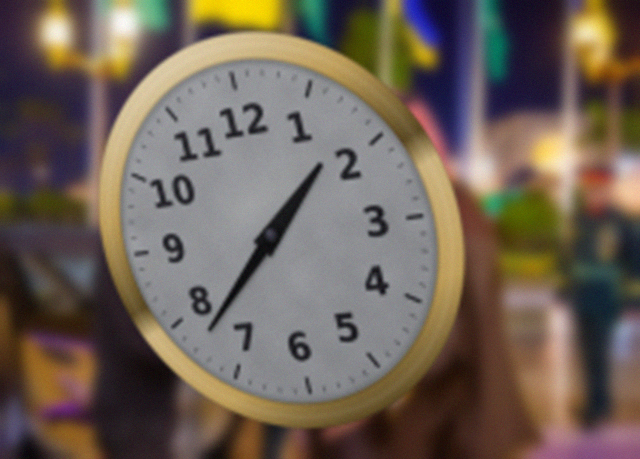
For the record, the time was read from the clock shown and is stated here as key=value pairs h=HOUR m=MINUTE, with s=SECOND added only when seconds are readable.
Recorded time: h=1 m=38
